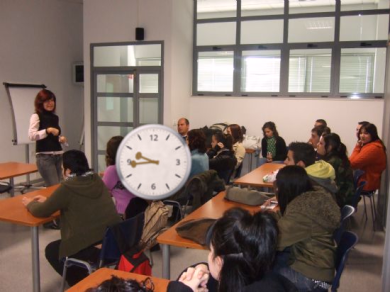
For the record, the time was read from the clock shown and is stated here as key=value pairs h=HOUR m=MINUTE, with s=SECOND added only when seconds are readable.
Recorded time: h=9 m=44
